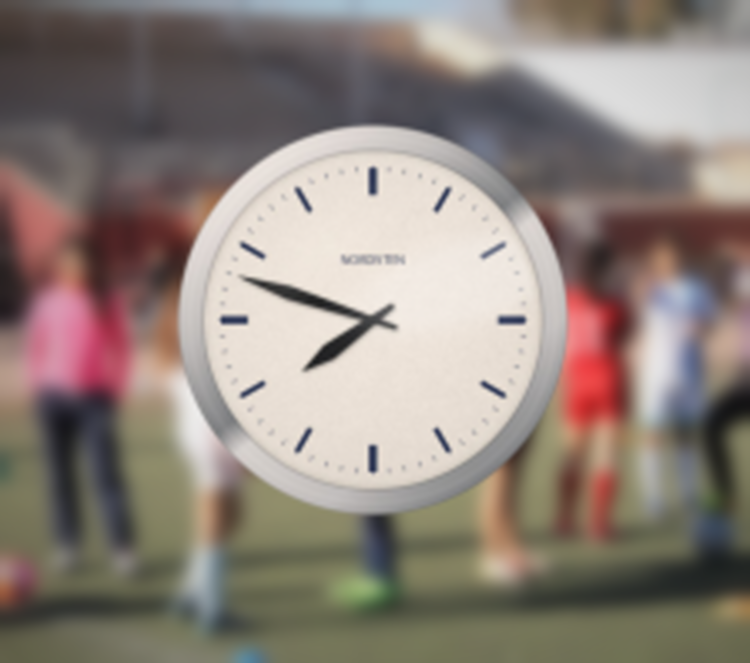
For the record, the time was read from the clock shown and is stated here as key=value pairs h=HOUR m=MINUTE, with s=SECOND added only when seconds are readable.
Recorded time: h=7 m=48
